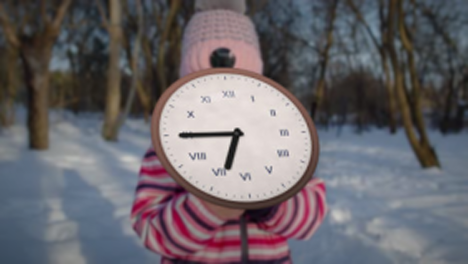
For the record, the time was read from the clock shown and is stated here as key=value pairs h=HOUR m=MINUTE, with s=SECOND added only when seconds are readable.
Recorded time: h=6 m=45
